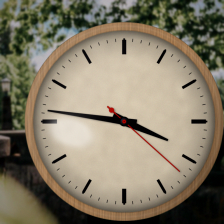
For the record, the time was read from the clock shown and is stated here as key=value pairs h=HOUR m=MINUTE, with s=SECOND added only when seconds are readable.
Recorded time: h=3 m=46 s=22
